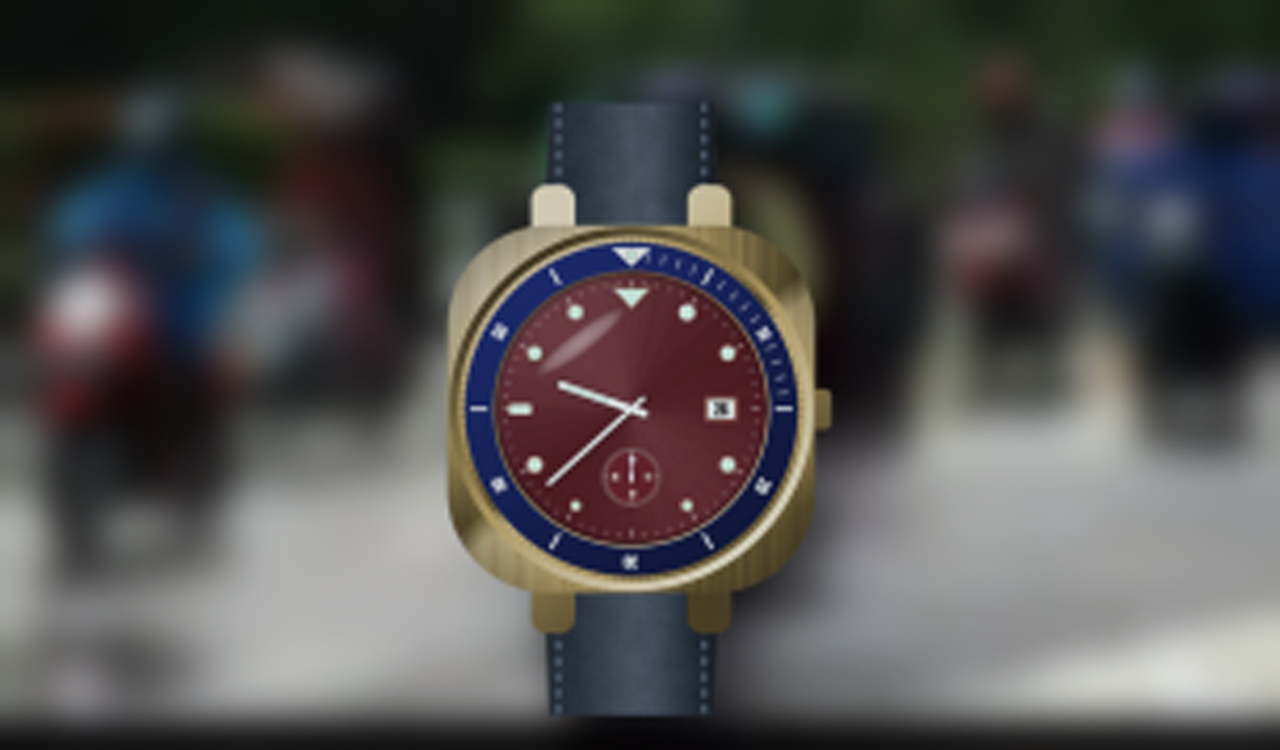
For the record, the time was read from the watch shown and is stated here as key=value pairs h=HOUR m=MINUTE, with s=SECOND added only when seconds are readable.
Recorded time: h=9 m=38
